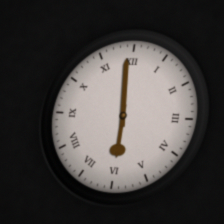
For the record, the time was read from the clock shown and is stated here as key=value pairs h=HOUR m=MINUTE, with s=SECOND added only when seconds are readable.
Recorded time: h=5 m=59
